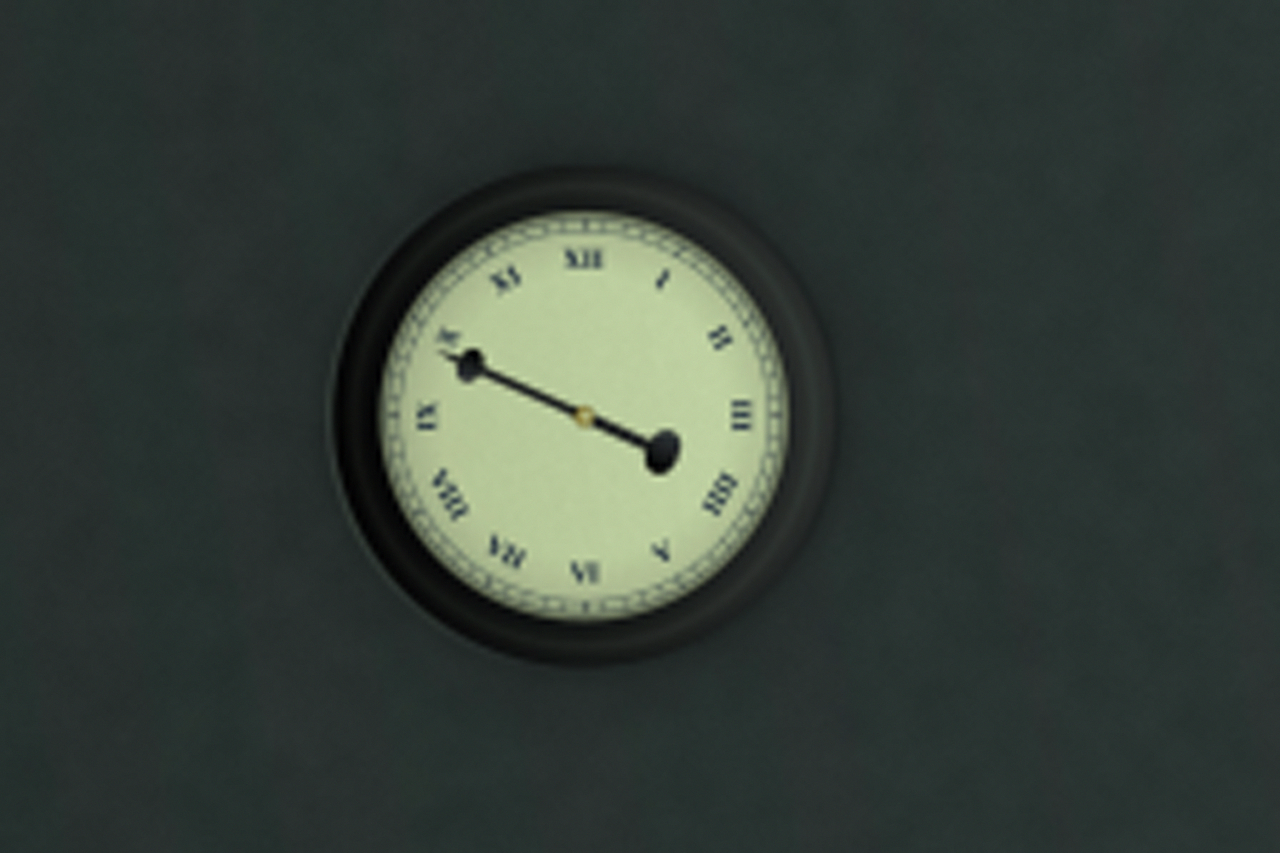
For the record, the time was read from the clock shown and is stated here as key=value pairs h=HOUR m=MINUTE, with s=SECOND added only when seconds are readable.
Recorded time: h=3 m=49
